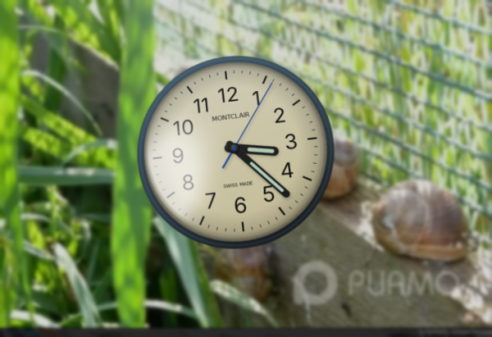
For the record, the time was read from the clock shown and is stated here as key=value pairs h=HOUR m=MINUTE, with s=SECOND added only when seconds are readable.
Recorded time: h=3 m=23 s=6
